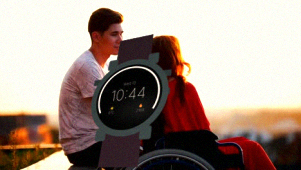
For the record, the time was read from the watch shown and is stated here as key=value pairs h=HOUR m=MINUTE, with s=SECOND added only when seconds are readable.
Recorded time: h=10 m=44
